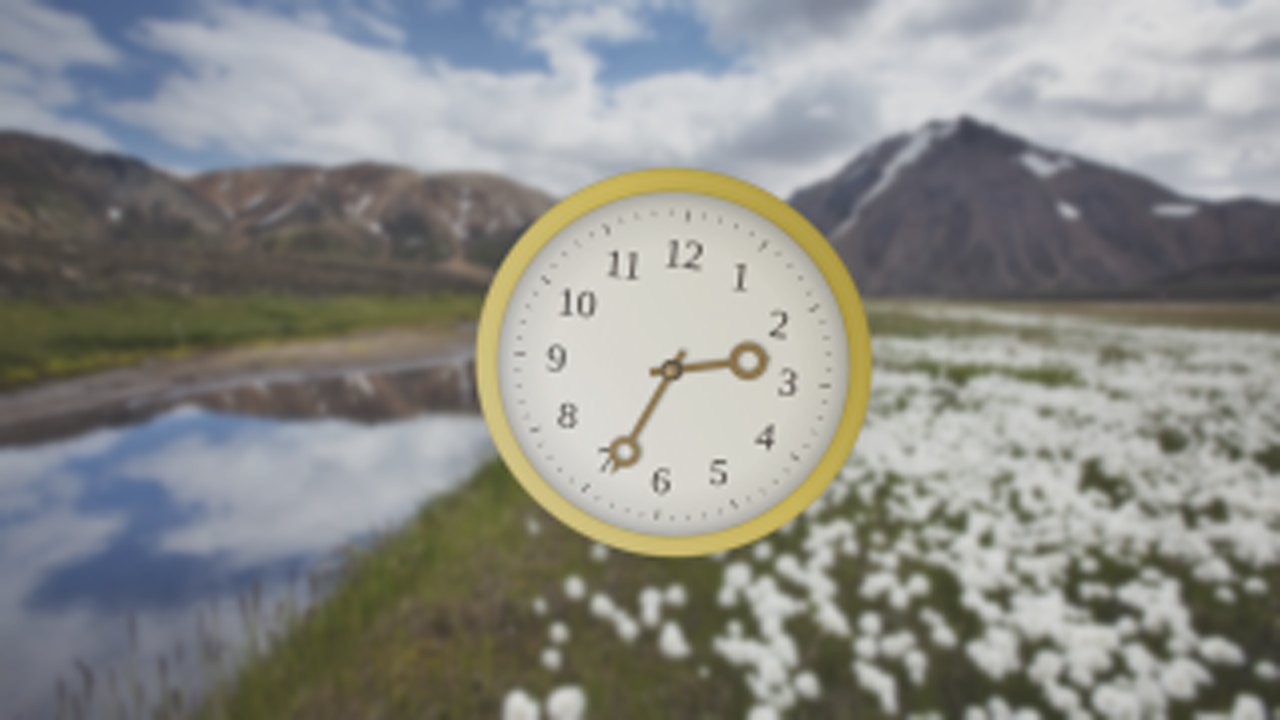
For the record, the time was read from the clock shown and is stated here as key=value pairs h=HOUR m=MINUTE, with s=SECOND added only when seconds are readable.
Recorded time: h=2 m=34
